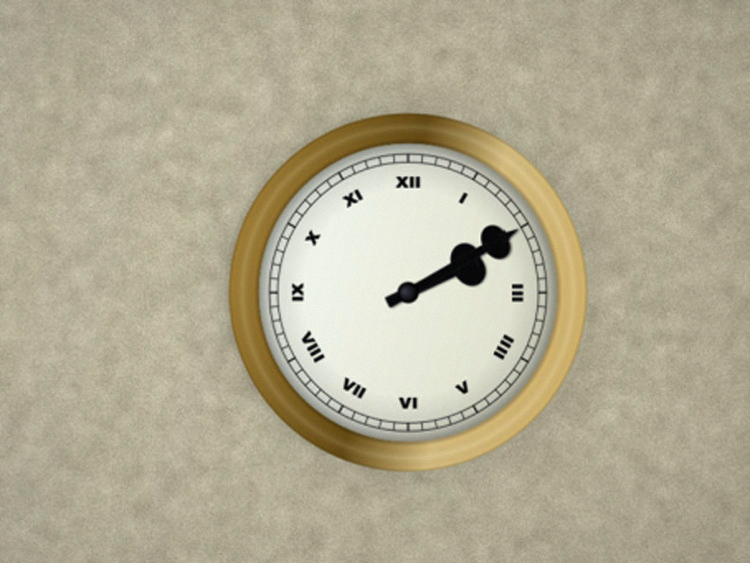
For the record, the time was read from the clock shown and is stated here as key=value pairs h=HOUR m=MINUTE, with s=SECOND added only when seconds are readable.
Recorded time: h=2 m=10
